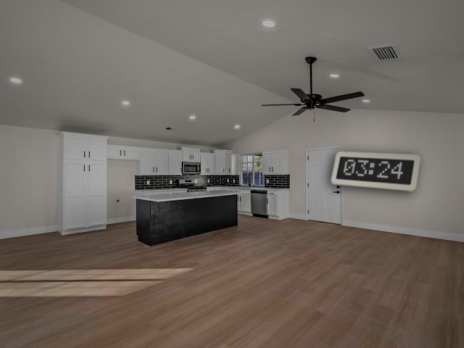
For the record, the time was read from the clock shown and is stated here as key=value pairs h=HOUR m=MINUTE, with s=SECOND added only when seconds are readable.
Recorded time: h=3 m=24
